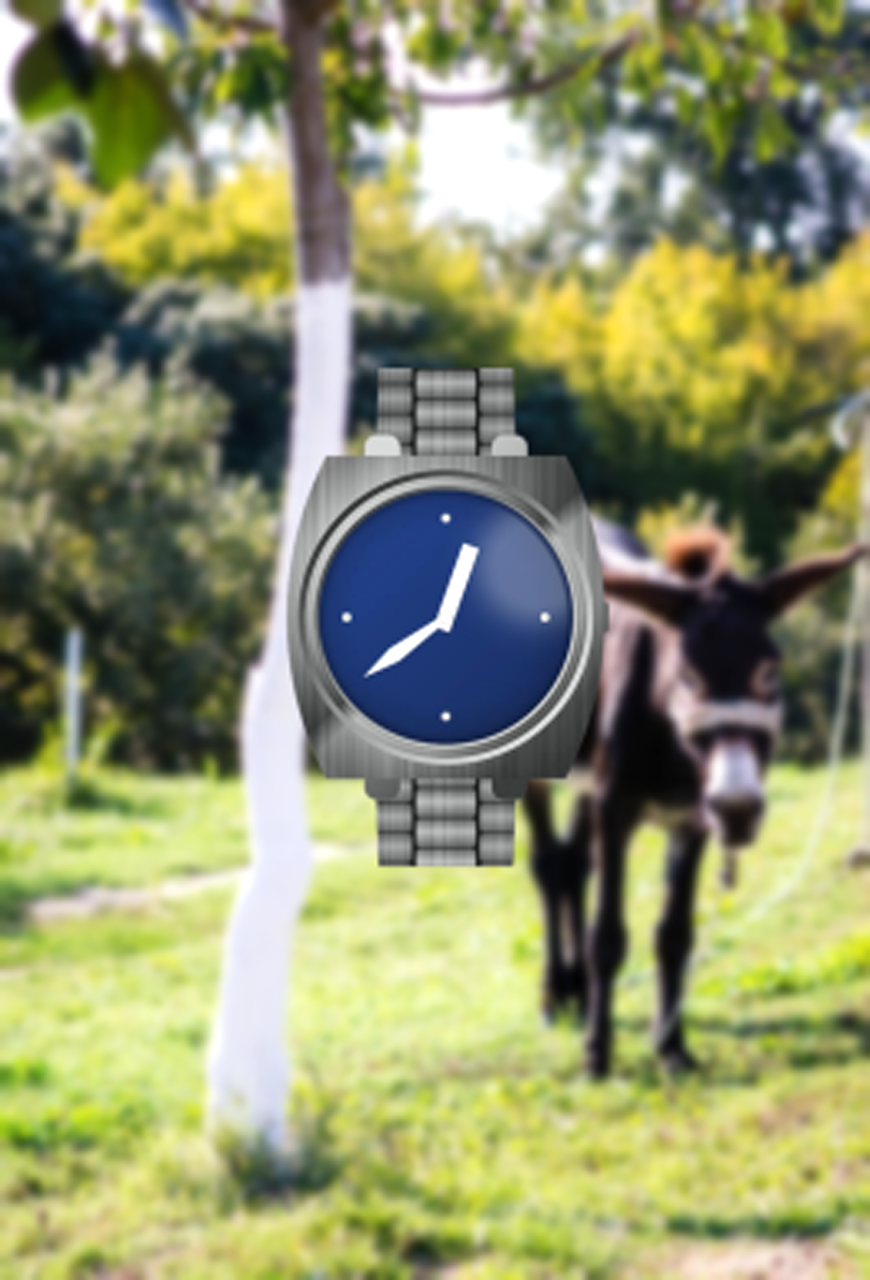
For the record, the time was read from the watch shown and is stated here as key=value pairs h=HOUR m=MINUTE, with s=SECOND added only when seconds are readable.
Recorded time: h=12 m=39
